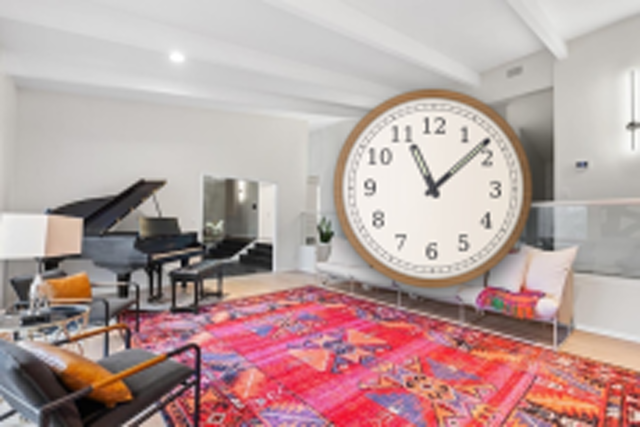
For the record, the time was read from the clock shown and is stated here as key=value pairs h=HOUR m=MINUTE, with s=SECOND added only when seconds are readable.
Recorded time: h=11 m=8
